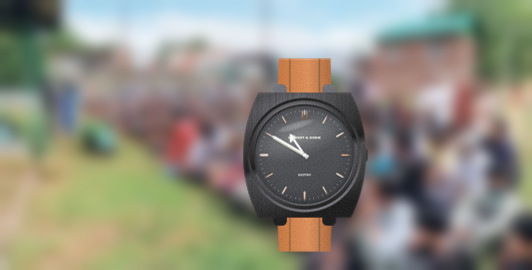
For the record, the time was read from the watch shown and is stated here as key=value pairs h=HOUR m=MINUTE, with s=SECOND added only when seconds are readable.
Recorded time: h=10 m=50
